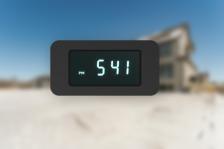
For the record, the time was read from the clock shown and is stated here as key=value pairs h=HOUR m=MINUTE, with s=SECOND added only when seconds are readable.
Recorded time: h=5 m=41
